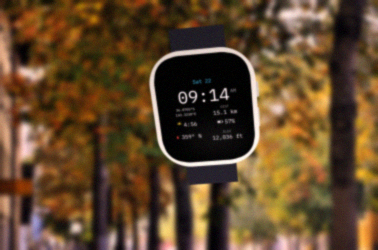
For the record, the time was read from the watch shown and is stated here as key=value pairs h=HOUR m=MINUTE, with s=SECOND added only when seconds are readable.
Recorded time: h=9 m=14
